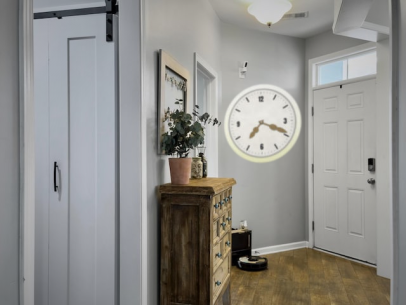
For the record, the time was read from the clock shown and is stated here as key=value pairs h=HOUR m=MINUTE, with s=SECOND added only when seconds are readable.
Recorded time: h=7 m=19
